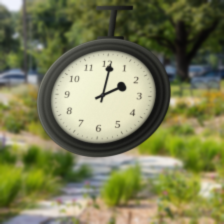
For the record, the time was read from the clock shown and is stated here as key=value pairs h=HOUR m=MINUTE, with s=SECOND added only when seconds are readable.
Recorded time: h=2 m=1
